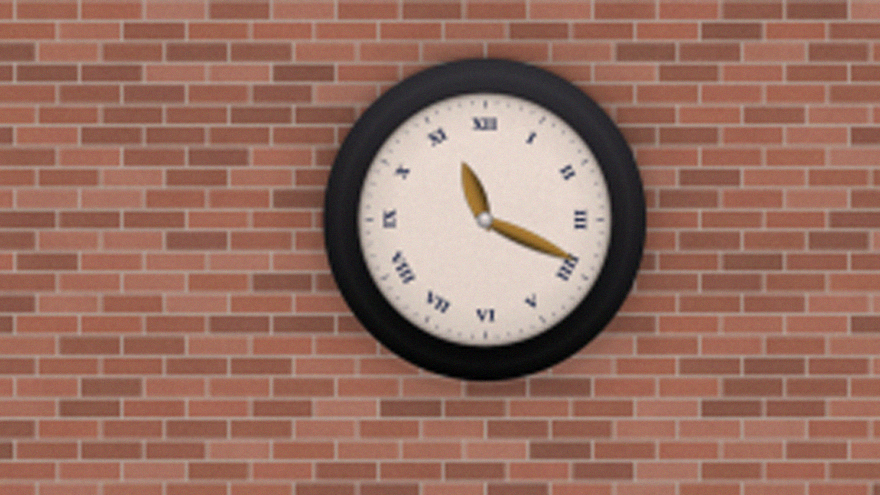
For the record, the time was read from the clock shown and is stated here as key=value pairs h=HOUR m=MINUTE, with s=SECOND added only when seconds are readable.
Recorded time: h=11 m=19
